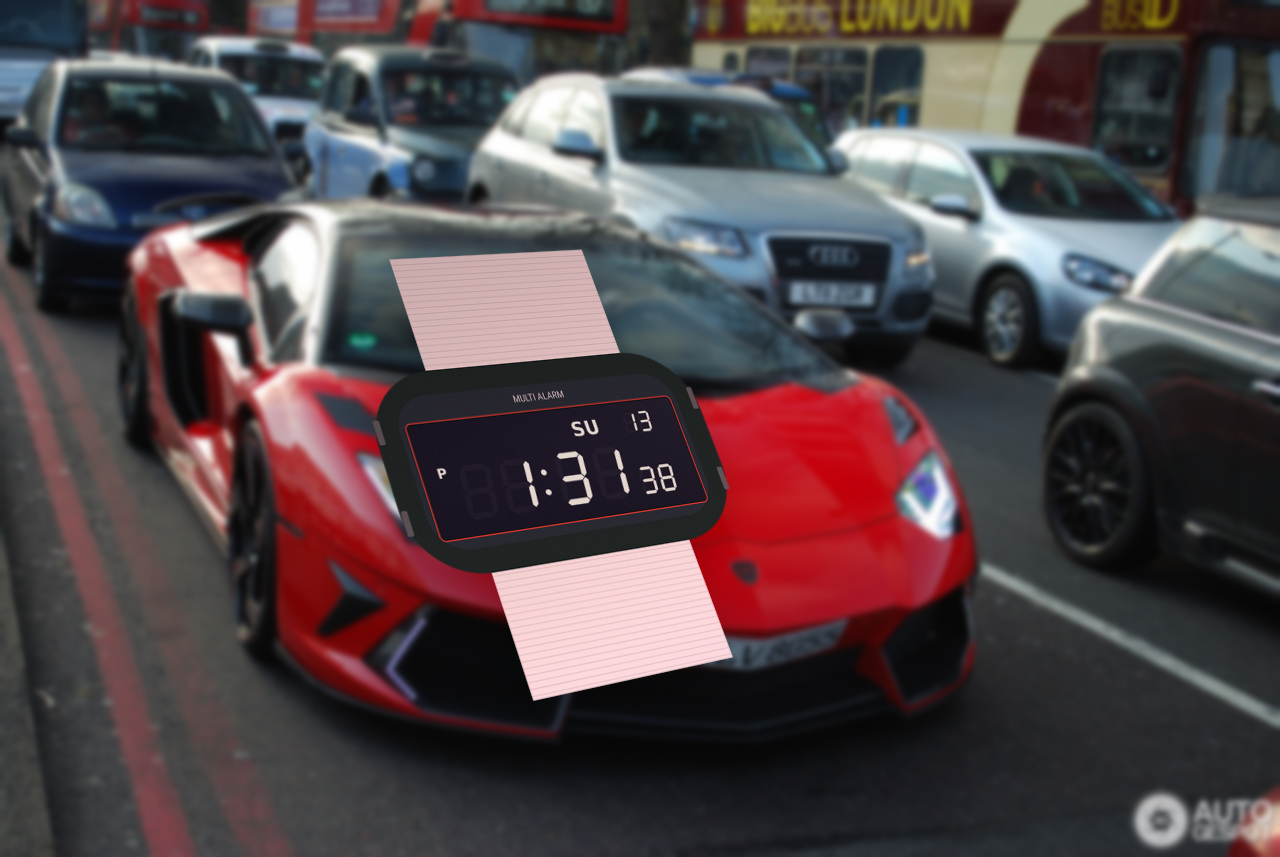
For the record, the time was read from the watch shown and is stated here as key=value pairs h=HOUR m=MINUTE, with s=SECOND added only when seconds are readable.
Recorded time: h=1 m=31 s=38
